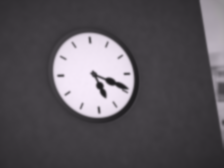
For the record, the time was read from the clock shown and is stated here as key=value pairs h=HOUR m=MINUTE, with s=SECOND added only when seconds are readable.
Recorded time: h=5 m=19
